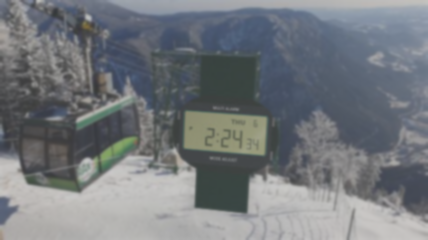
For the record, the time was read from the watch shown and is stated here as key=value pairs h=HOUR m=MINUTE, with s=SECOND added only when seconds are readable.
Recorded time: h=2 m=24 s=34
